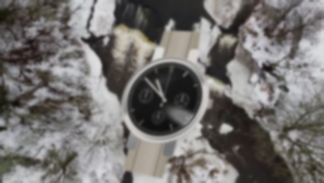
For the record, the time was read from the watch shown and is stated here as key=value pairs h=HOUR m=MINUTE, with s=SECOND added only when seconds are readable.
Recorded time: h=10 m=51
